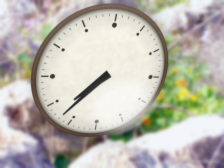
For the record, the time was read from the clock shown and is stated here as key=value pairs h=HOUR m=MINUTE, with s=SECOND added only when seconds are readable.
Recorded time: h=7 m=37
